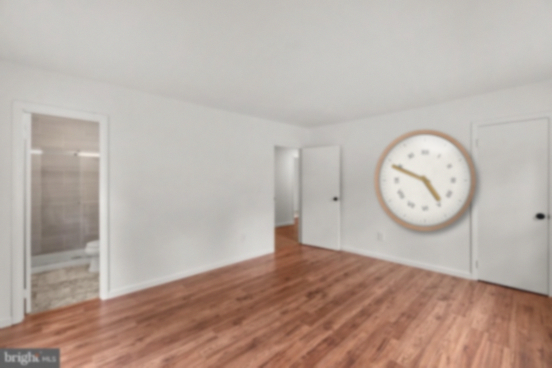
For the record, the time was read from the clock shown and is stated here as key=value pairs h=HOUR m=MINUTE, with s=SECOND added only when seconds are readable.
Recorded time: h=4 m=49
